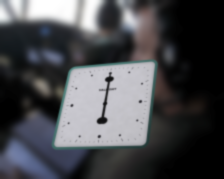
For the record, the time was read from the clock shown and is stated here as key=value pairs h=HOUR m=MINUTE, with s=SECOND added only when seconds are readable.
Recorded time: h=6 m=0
